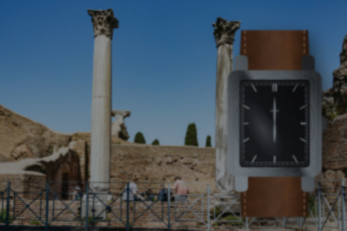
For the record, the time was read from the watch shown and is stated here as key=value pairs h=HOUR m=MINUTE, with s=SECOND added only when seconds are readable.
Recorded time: h=6 m=0
